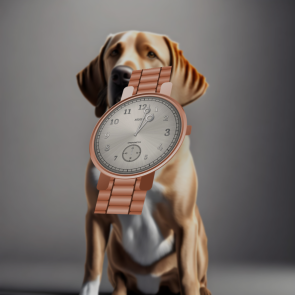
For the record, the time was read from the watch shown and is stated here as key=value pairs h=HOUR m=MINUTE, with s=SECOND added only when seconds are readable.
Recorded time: h=1 m=2
